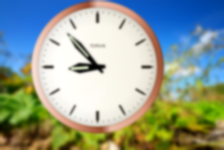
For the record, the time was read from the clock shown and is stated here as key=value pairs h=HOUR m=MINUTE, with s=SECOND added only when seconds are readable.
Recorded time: h=8 m=53
